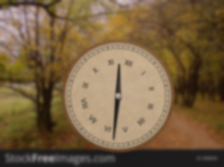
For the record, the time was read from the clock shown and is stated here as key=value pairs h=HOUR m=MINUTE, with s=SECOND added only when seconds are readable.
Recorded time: h=11 m=28
